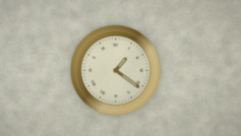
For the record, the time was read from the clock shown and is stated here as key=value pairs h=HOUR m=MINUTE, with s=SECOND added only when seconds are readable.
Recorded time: h=1 m=21
